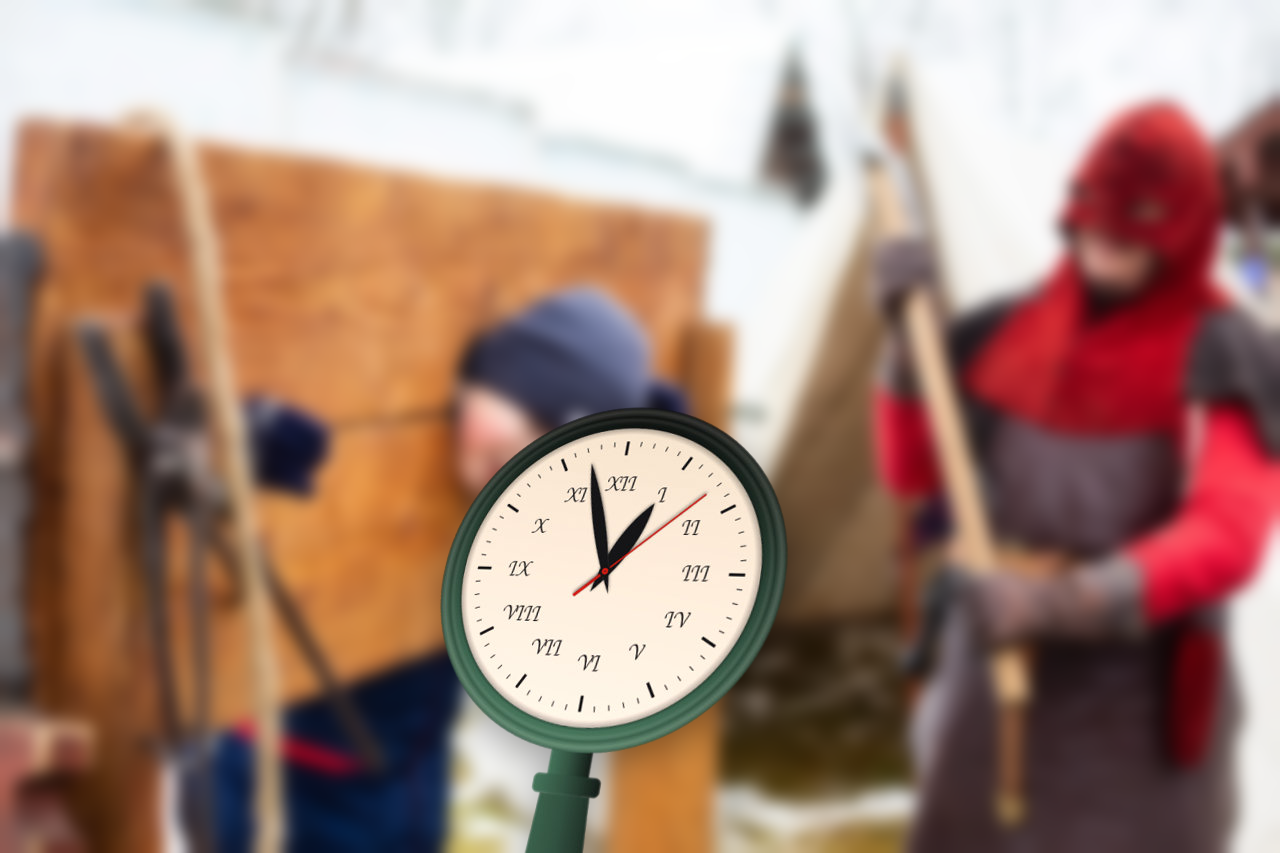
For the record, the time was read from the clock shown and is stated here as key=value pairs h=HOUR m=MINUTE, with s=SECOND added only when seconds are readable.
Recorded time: h=12 m=57 s=8
